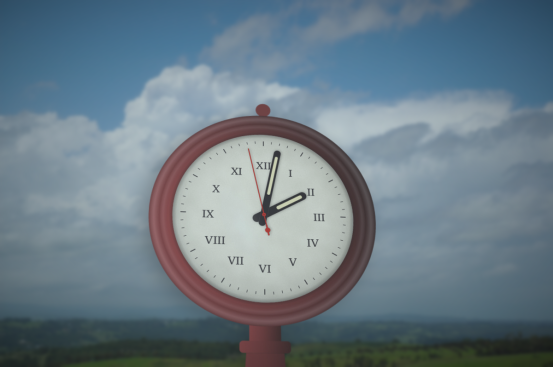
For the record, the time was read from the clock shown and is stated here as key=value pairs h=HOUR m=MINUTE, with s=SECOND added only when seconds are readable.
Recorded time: h=2 m=1 s=58
